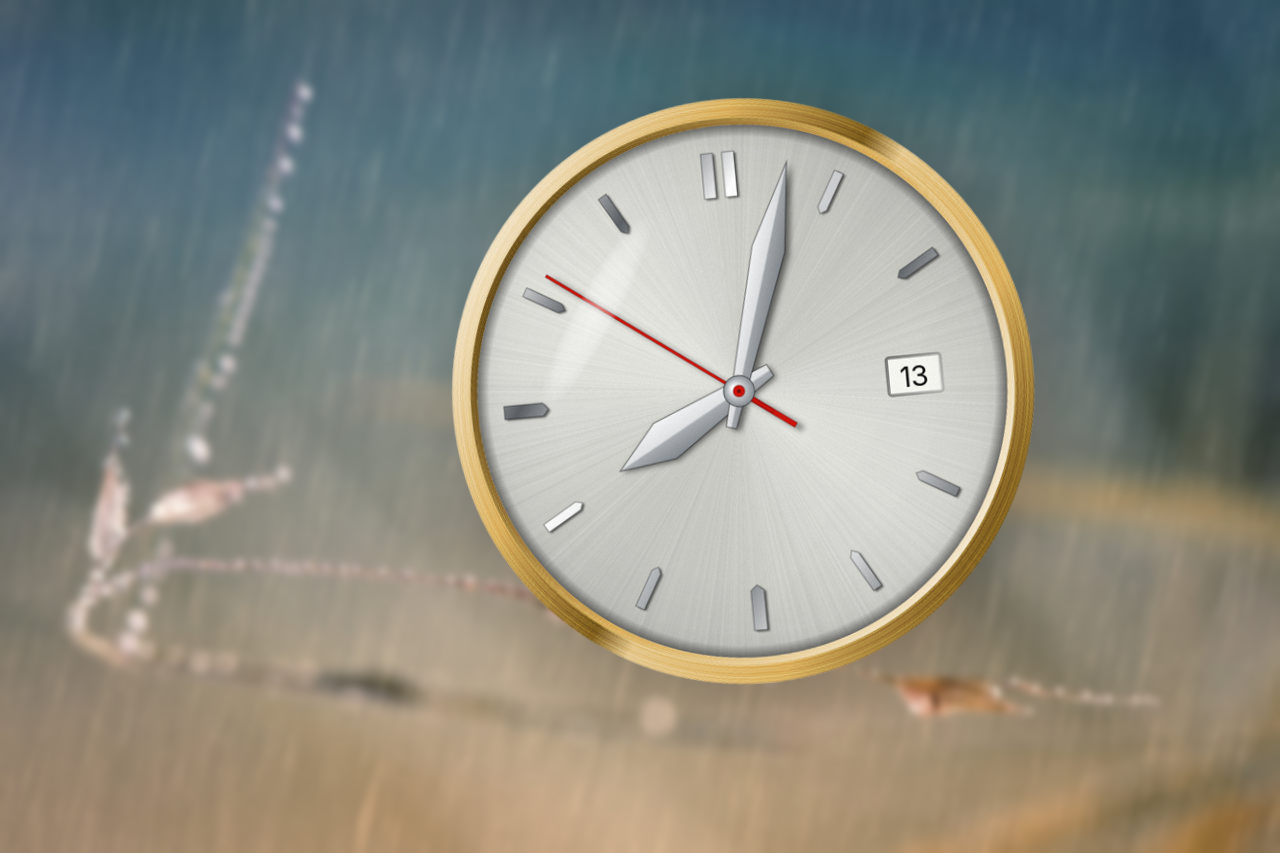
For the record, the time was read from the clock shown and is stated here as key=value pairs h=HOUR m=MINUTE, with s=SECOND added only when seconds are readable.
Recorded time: h=8 m=2 s=51
